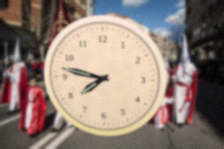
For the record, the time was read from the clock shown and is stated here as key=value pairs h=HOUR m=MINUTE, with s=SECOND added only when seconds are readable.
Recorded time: h=7 m=47
